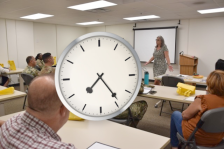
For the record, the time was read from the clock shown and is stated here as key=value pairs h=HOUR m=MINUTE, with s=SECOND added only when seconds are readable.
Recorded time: h=7 m=24
